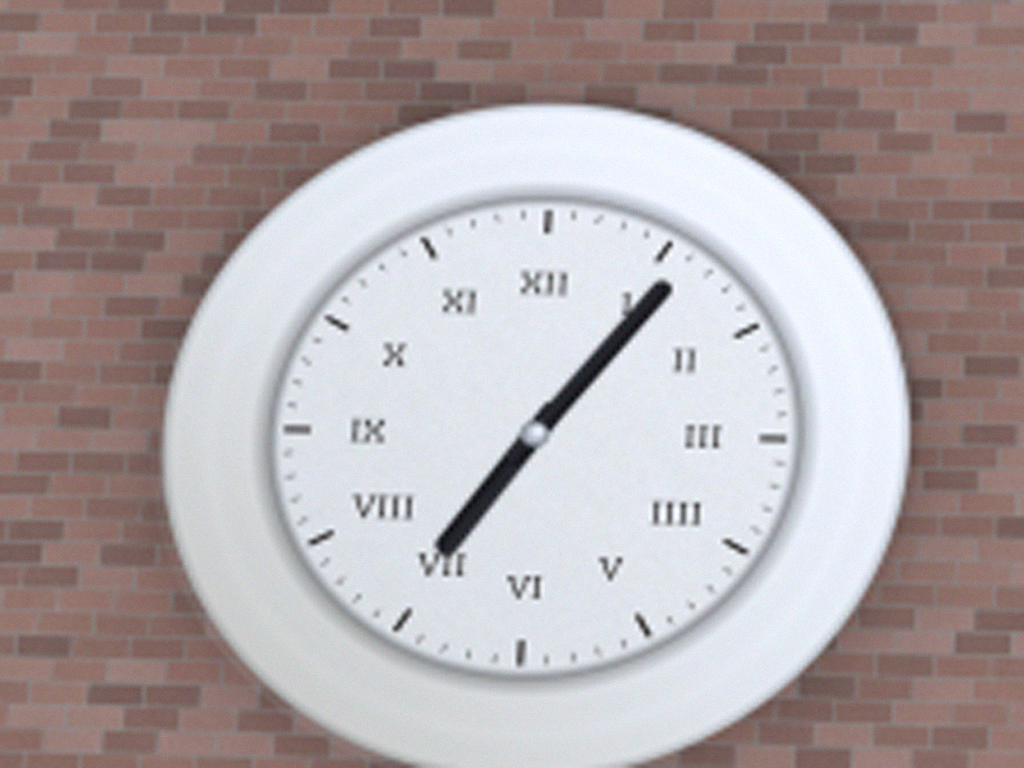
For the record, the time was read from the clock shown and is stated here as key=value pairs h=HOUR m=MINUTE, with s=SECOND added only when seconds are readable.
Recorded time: h=7 m=6
